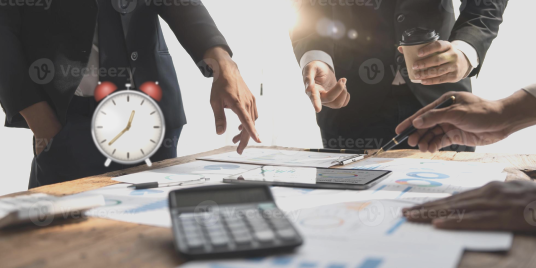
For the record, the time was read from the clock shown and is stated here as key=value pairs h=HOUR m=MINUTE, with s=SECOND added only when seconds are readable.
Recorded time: h=12 m=38
